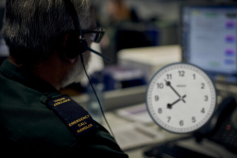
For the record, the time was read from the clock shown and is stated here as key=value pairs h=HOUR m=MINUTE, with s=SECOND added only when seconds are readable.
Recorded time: h=7 m=53
